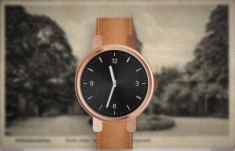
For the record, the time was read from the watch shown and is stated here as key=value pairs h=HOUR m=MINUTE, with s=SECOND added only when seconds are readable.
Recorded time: h=11 m=33
